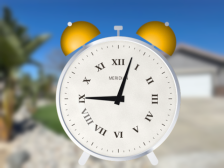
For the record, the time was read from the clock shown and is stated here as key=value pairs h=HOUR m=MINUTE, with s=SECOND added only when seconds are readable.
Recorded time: h=9 m=3
